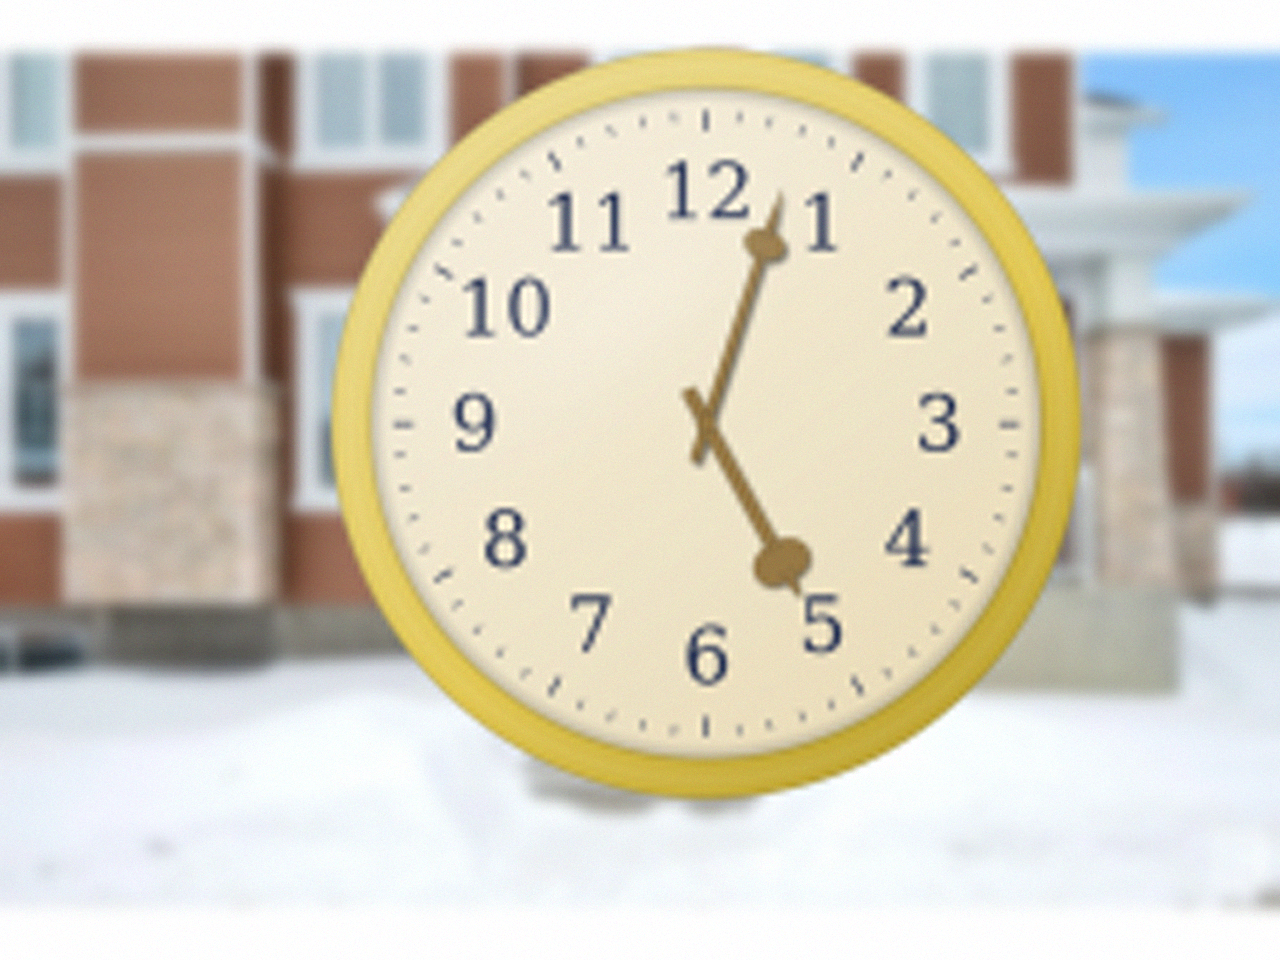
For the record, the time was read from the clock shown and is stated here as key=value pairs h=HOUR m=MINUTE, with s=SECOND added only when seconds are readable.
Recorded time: h=5 m=3
